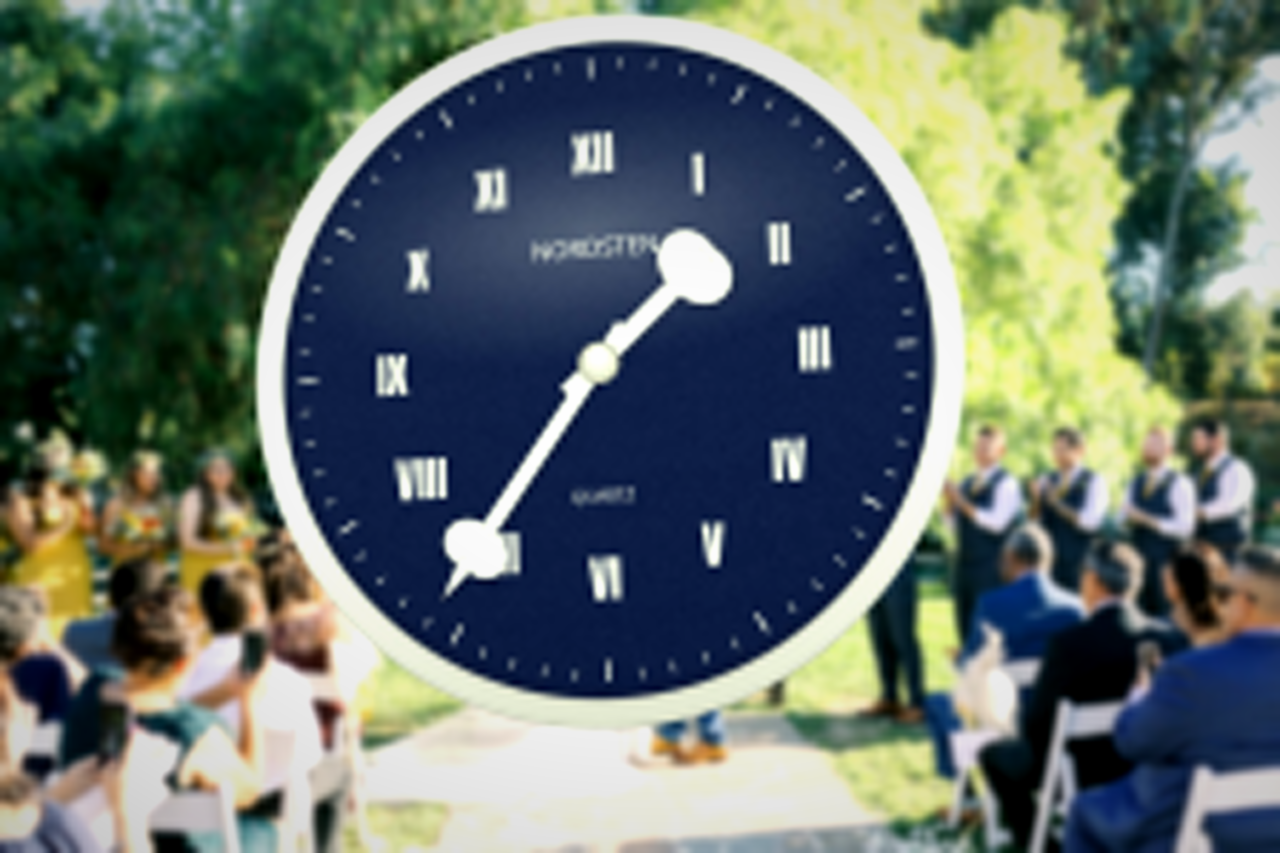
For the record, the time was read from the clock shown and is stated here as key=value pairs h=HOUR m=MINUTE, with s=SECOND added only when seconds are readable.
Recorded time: h=1 m=36
